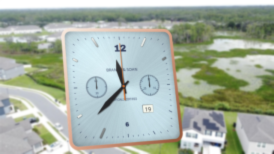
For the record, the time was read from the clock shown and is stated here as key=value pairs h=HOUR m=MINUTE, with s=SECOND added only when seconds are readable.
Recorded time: h=11 m=38
